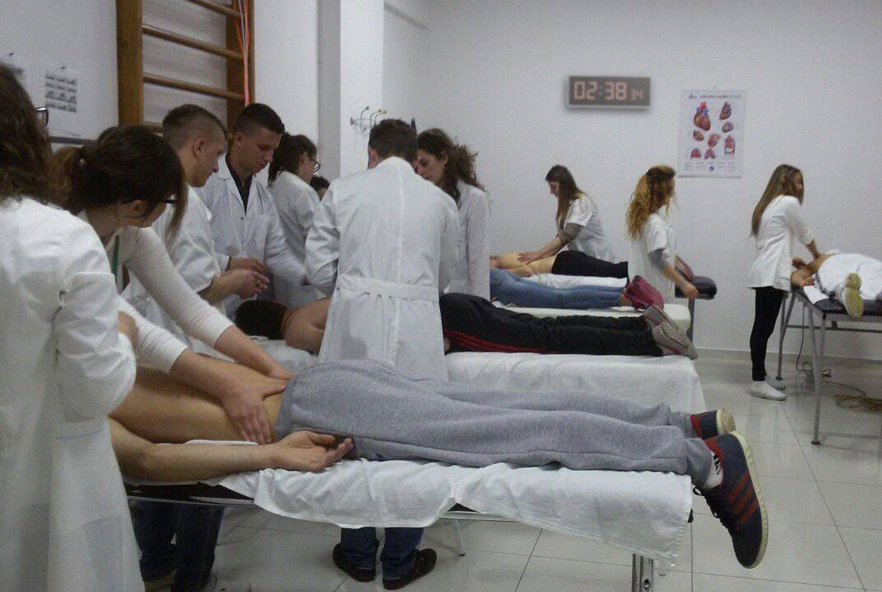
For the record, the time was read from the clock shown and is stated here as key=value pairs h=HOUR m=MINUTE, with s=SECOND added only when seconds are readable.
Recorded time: h=2 m=38
